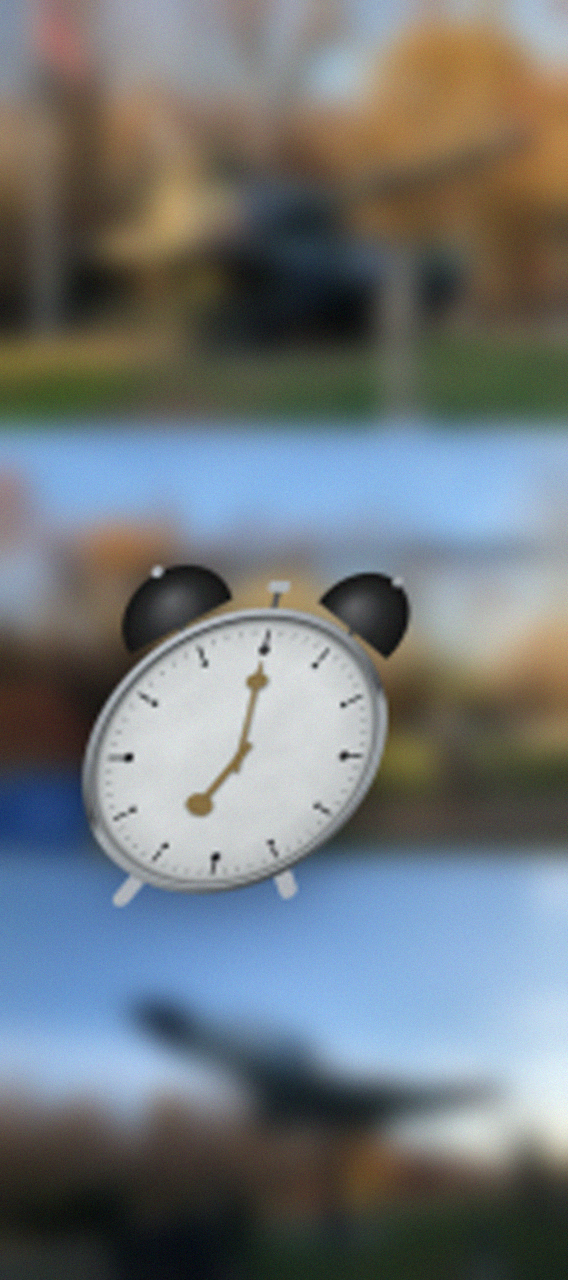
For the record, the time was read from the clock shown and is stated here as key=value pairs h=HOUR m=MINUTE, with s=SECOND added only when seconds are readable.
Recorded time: h=7 m=0
